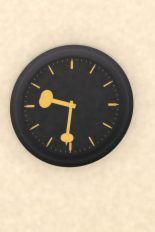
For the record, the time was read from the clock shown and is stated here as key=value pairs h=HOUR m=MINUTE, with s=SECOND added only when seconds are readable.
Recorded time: h=9 m=31
